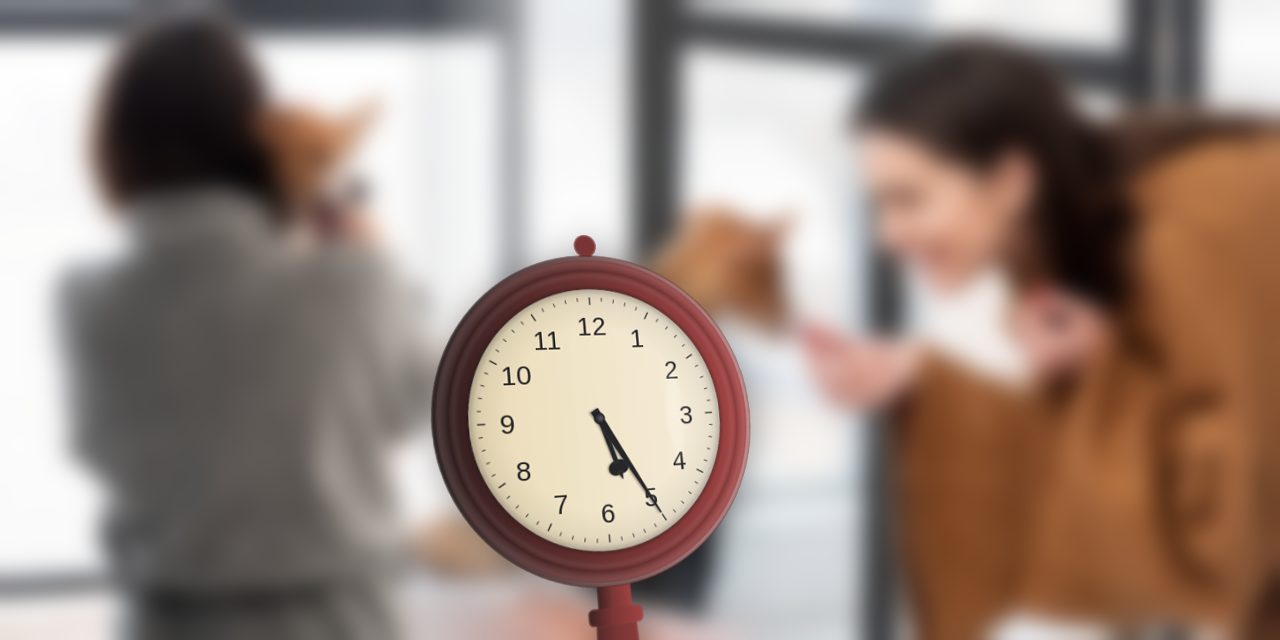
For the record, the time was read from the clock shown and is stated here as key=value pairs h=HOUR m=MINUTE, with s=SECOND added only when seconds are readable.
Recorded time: h=5 m=25
